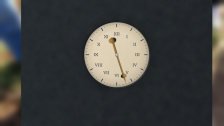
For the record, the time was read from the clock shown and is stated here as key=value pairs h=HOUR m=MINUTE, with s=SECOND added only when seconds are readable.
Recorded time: h=11 m=27
